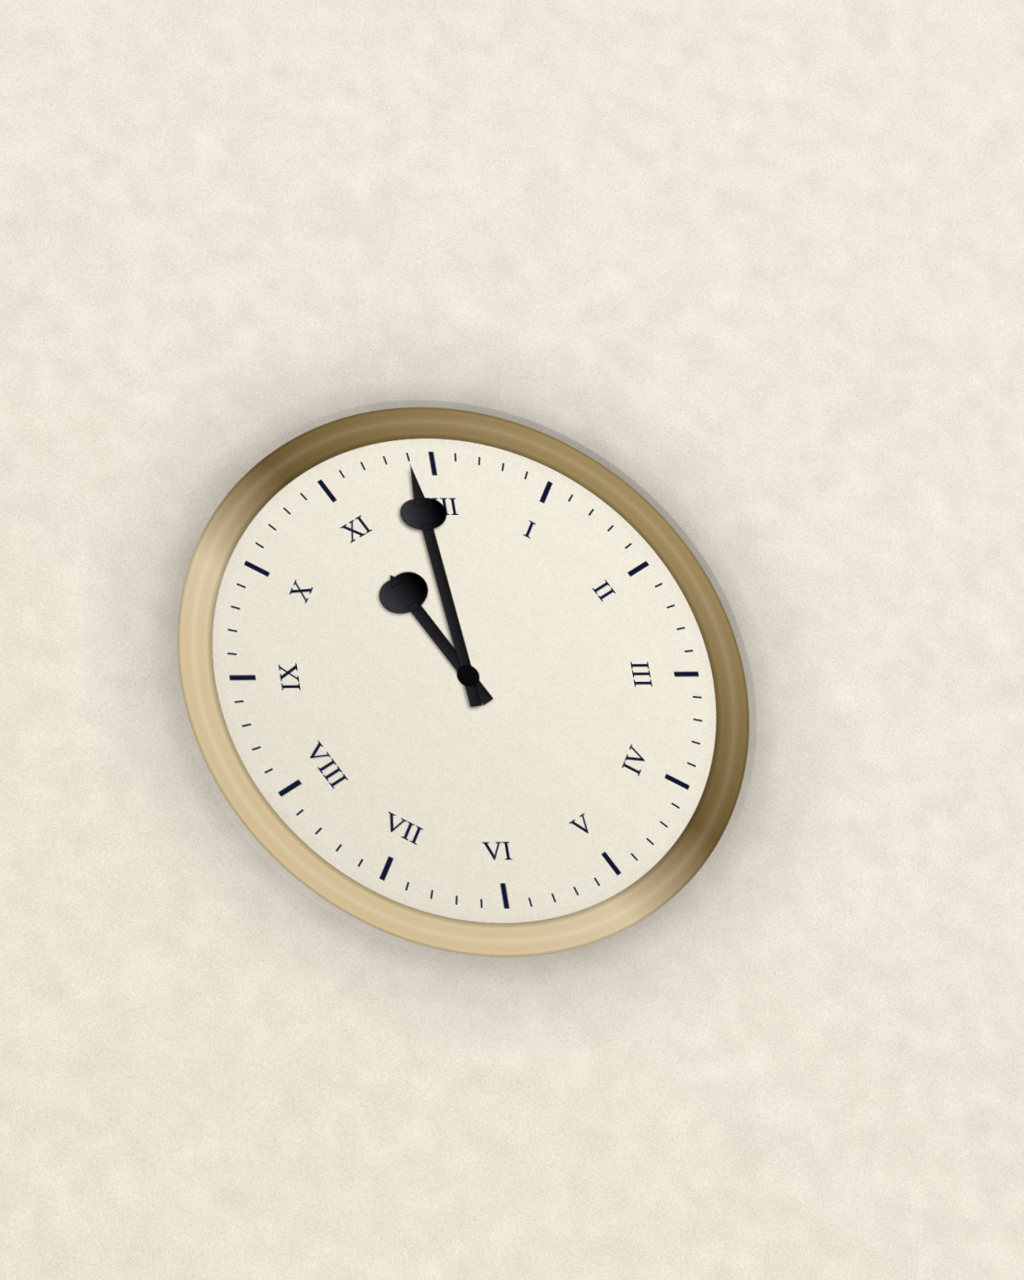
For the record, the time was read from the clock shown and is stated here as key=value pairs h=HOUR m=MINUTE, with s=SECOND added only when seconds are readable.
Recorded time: h=10 m=59
